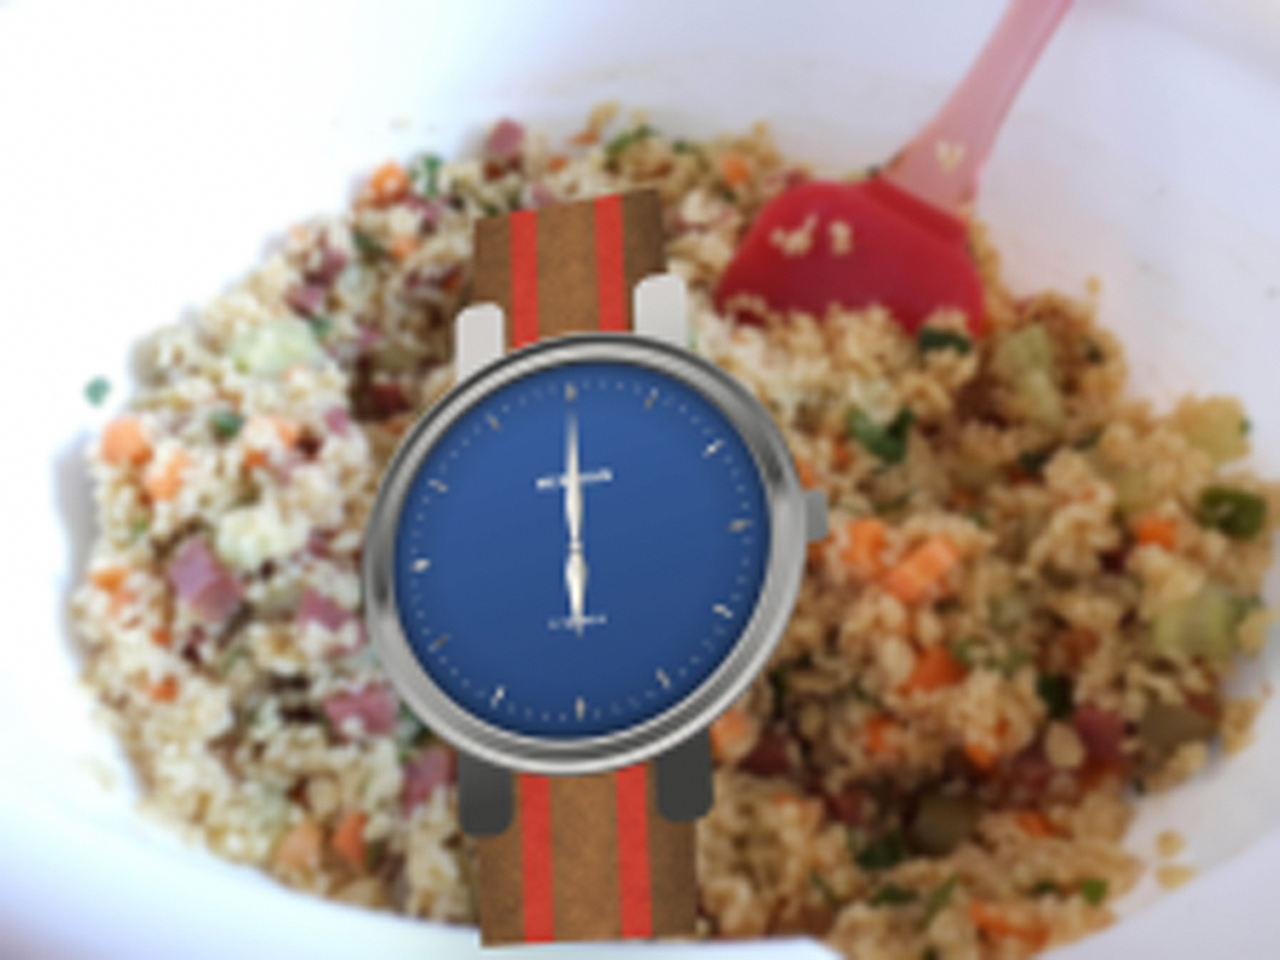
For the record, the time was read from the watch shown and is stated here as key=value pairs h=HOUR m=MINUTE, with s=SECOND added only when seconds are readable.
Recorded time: h=6 m=0
